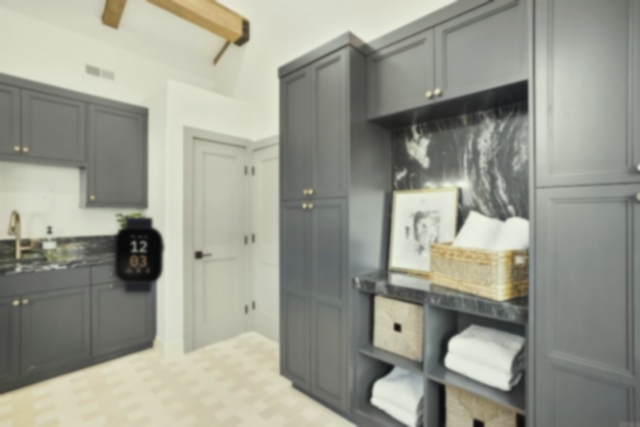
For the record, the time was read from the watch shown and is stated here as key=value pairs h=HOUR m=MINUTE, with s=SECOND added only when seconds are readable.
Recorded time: h=12 m=3
